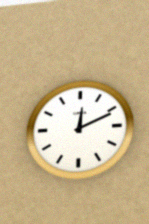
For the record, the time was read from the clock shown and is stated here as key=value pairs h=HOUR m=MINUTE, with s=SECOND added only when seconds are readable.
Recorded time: h=12 m=11
